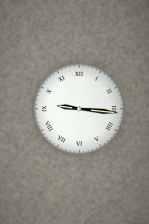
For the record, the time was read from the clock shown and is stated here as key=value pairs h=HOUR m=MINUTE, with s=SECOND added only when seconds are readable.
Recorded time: h=9 m=16
